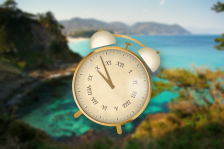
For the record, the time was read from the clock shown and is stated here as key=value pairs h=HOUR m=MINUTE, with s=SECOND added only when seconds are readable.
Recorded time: h=9 m=53
